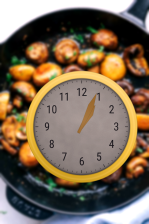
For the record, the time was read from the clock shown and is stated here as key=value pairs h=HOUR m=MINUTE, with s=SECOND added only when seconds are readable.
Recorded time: h=1 m=4
